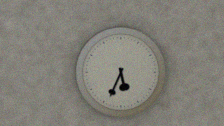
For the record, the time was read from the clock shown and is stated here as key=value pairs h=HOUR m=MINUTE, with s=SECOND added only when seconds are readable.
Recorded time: h=5 m=34
